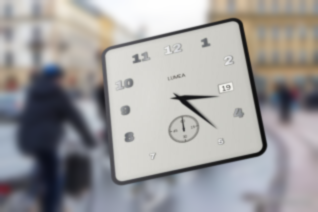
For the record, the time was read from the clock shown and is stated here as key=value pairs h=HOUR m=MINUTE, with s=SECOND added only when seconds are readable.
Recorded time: h=3 m=24
